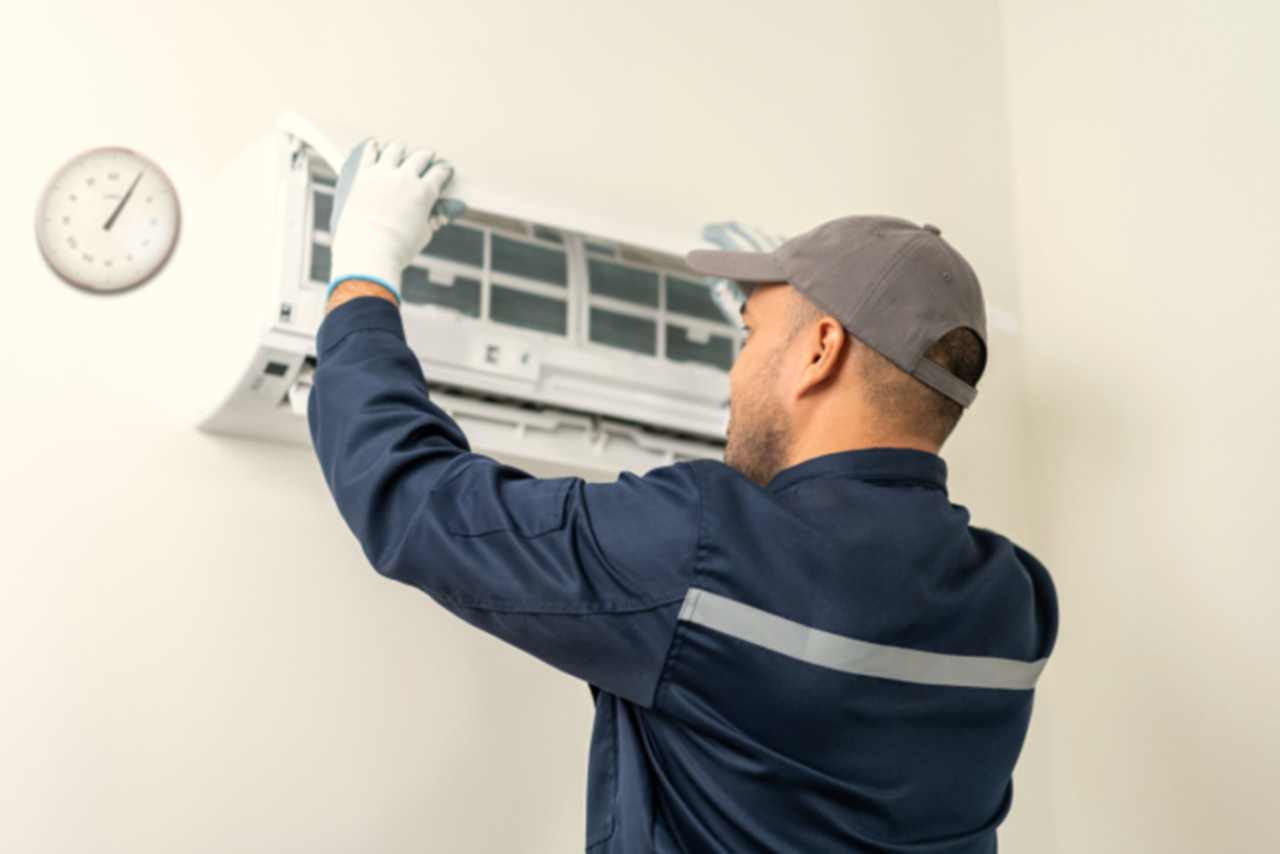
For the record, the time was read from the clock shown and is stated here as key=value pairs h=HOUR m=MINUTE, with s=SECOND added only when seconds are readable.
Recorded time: h=1 m=5
